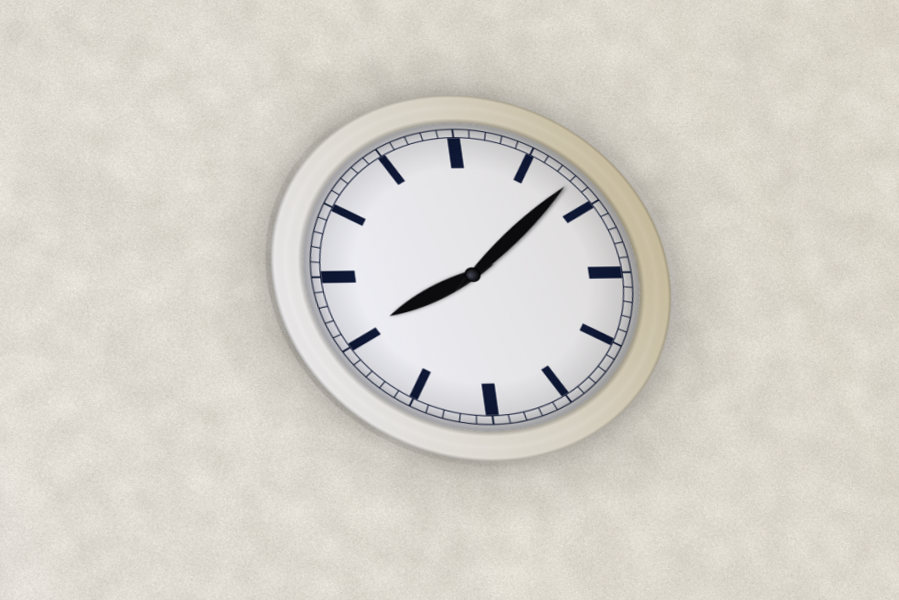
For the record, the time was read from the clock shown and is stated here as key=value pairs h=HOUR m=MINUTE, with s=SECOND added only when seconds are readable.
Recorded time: h=8 m=8
